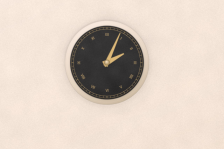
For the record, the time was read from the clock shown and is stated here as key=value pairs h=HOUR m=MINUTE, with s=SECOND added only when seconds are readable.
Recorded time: h=2 m=4
